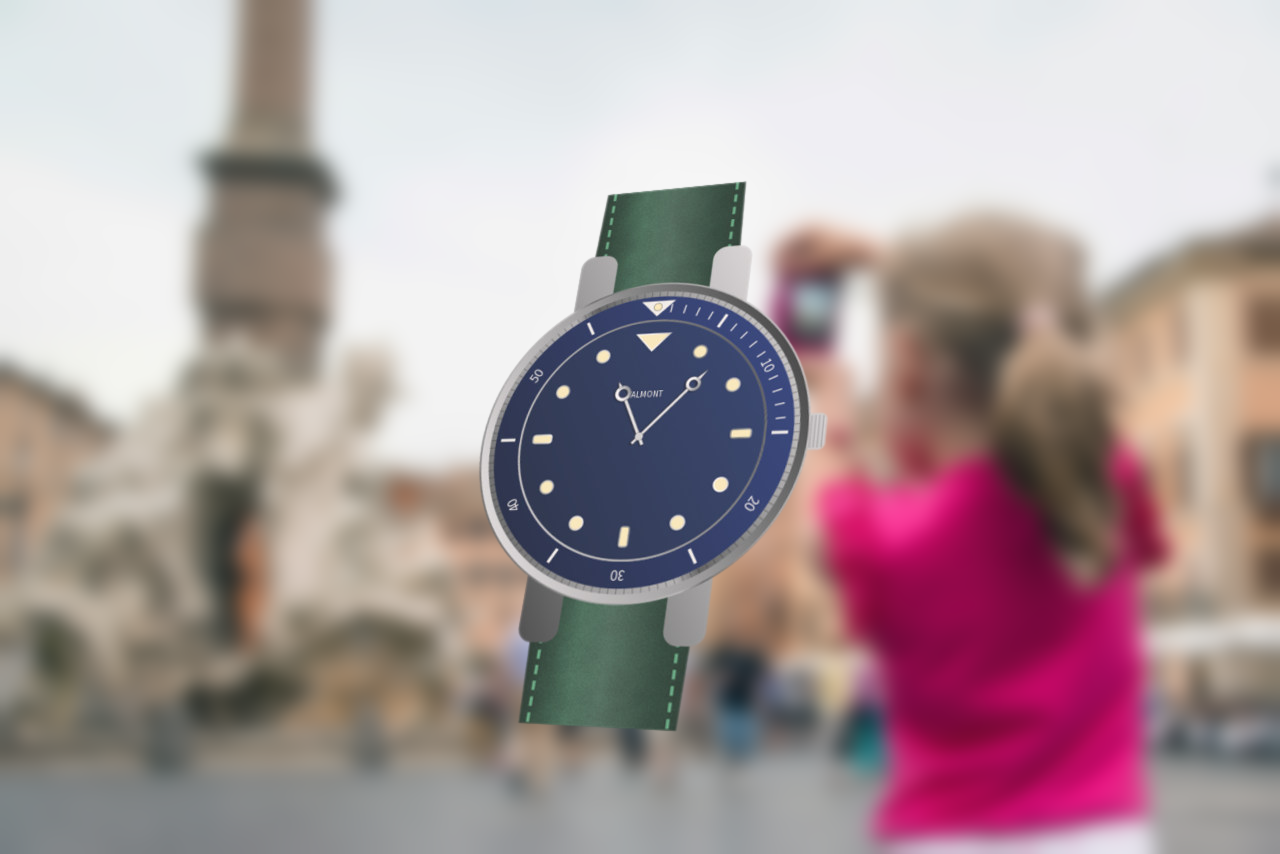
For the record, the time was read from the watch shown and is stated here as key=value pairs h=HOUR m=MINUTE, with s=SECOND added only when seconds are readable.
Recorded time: h=11 m=7
